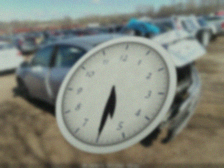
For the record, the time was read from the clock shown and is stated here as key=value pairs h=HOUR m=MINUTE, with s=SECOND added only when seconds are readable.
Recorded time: h=5 m=30
